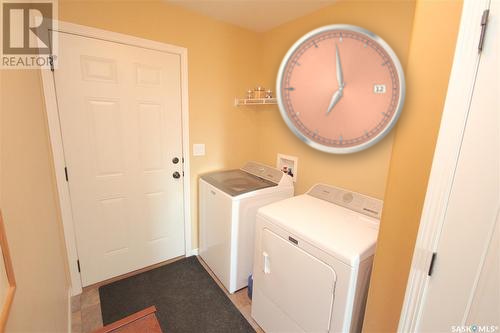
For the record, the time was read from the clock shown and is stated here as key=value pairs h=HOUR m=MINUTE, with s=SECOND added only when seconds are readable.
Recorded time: h=6 m=59
